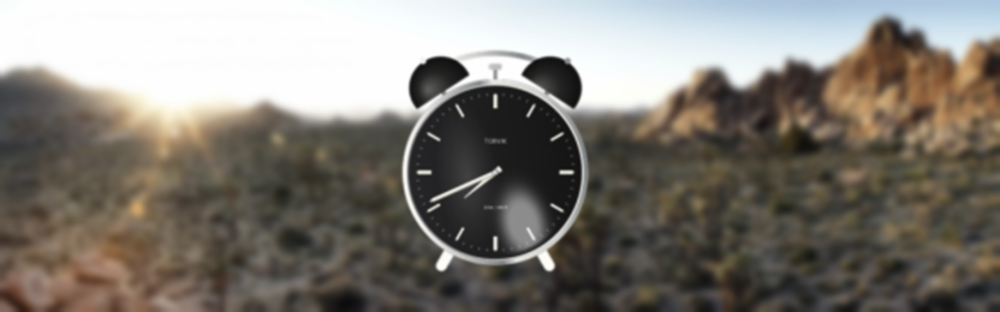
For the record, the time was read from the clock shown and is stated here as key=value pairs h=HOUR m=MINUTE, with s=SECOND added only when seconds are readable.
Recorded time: h=7 m=41
